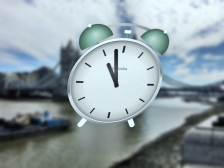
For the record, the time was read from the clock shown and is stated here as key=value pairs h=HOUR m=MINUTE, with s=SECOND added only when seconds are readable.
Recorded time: h=10 m=58
